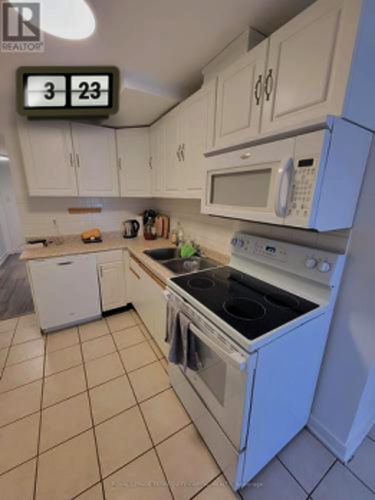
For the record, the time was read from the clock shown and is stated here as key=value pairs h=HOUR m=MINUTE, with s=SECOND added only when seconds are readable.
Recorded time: h=3 m=23
